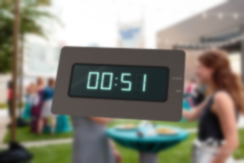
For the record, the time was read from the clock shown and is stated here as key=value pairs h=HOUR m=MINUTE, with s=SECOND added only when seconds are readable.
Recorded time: h=0 m=51
